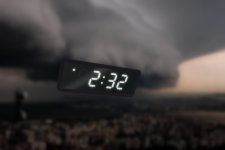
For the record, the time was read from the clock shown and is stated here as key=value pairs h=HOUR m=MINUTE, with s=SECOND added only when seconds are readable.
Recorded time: h=2 m=32
